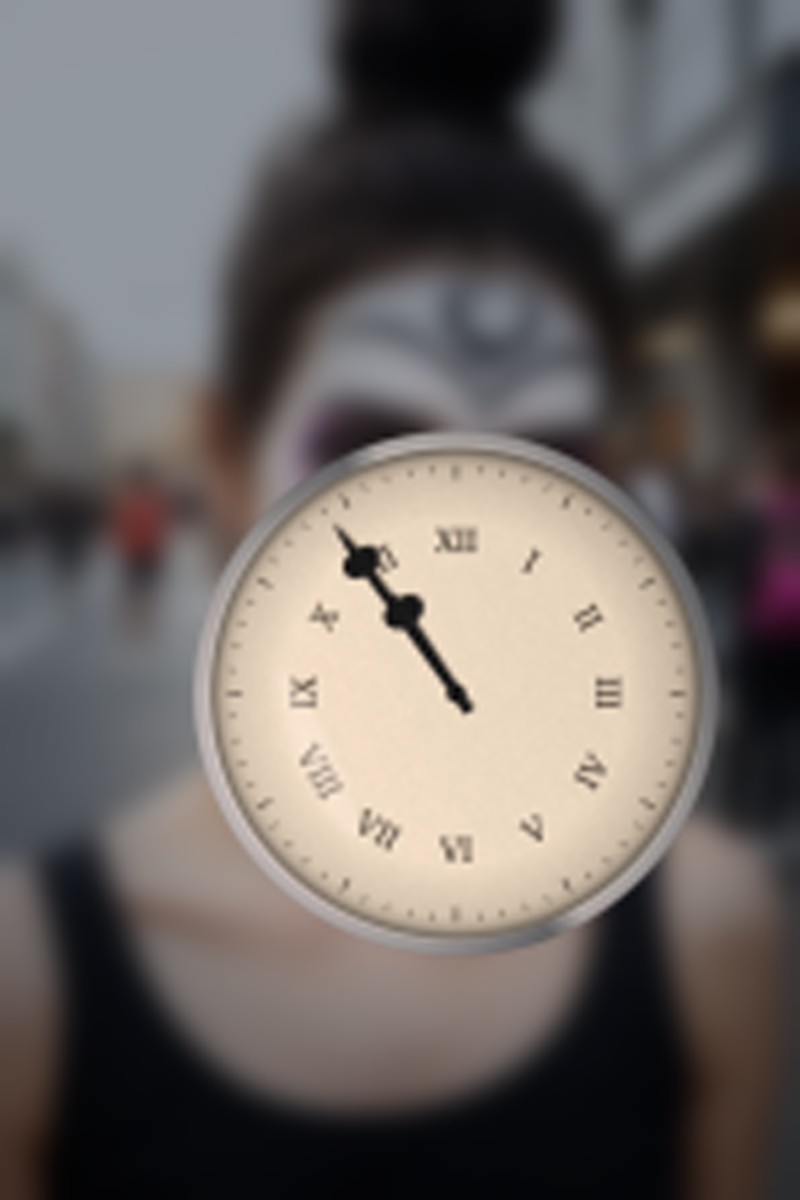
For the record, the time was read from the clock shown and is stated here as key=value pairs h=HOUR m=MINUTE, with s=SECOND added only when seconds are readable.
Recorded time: h=10 m=54
